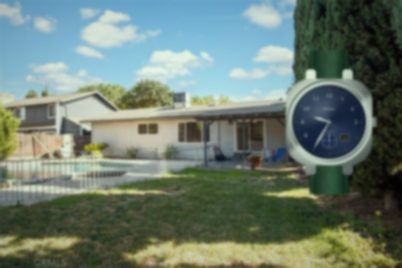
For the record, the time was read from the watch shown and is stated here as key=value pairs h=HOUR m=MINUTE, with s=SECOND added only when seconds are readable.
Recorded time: h=9 m=35
